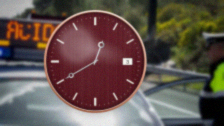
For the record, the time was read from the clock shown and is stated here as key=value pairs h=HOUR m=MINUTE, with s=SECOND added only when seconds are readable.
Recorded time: h=12 m=40
